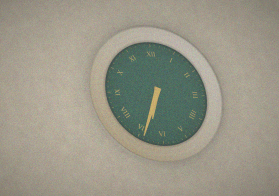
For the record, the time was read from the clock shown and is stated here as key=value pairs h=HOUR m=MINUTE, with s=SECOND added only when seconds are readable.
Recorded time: h=6 m=34
